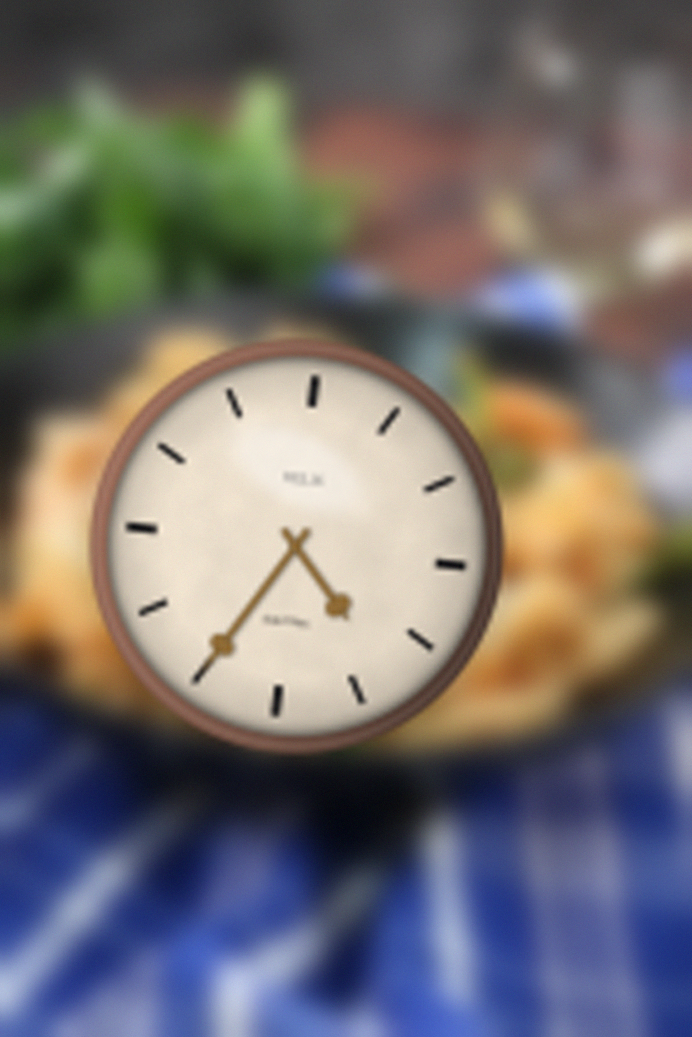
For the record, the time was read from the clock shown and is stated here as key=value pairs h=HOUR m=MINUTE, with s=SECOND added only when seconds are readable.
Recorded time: h=4 m=35
